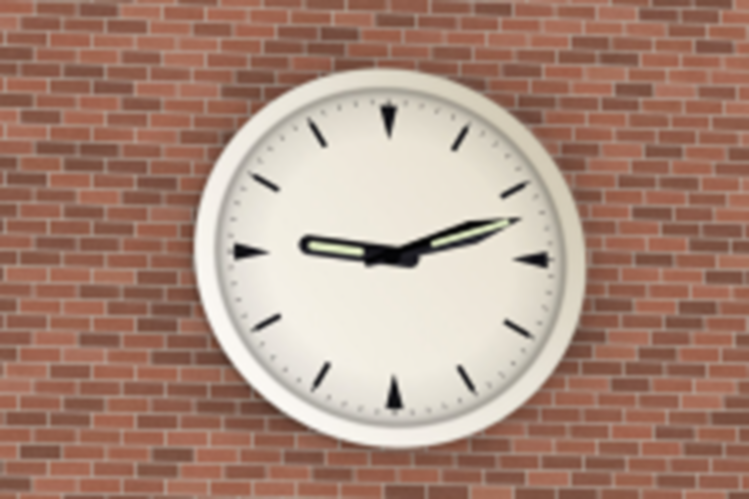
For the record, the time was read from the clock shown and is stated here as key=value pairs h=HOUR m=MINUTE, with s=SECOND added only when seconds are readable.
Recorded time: h=9 m=12
